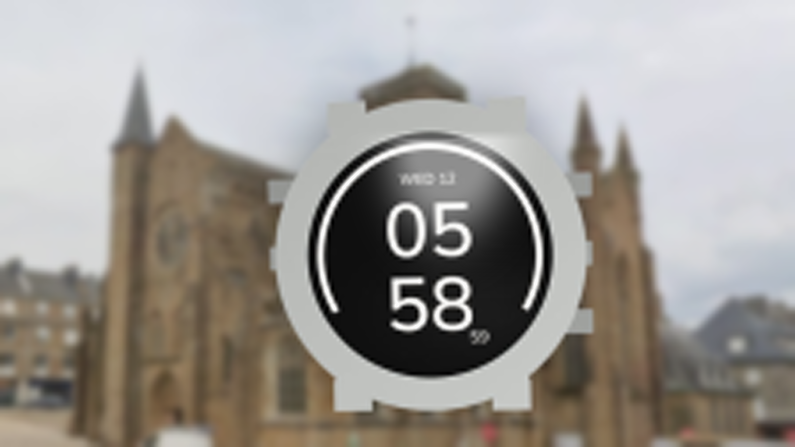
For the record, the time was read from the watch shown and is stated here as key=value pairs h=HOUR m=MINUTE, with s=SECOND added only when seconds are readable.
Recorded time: h=5 m=58
